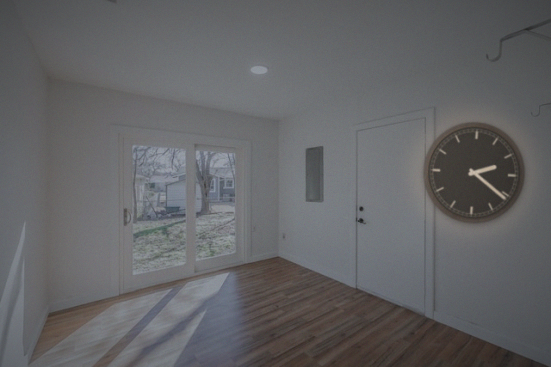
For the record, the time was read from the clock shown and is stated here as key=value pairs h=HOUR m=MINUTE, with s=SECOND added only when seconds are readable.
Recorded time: h=2 m=21
